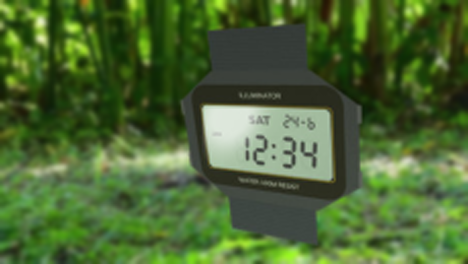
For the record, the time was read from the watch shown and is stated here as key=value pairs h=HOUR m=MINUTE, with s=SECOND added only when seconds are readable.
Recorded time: h=12 m=34
